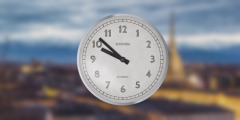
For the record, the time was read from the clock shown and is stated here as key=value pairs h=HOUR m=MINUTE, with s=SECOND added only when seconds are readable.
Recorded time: h=9 m=52
